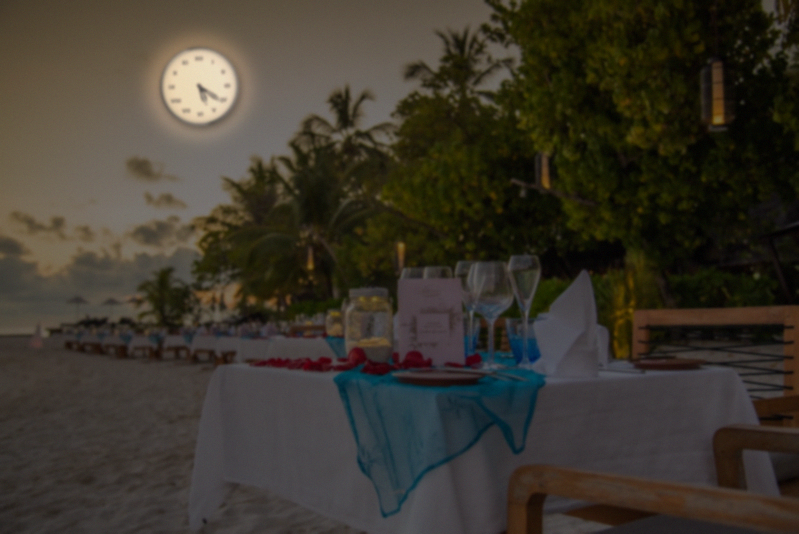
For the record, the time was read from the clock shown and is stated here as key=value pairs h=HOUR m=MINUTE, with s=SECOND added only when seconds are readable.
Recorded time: h=5 m=21
